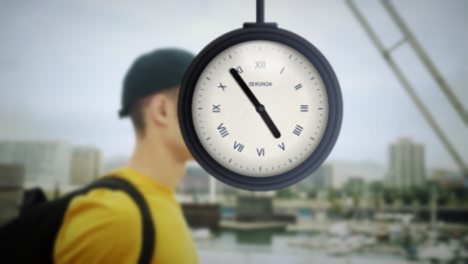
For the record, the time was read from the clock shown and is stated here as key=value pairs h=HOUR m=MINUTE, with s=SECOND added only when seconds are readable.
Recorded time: h=4 m=54
